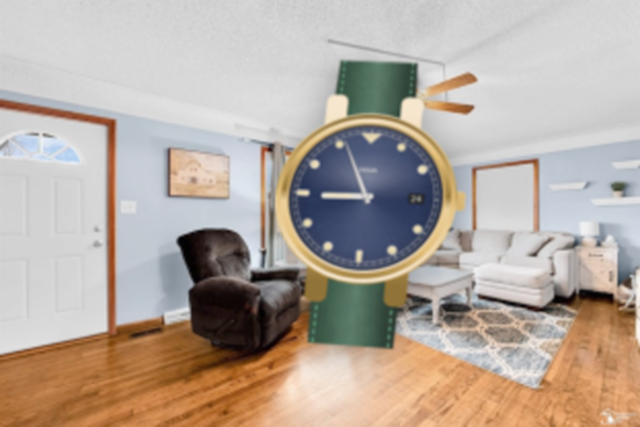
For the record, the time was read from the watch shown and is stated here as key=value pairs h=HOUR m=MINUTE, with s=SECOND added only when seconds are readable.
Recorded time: h=8 m=56
